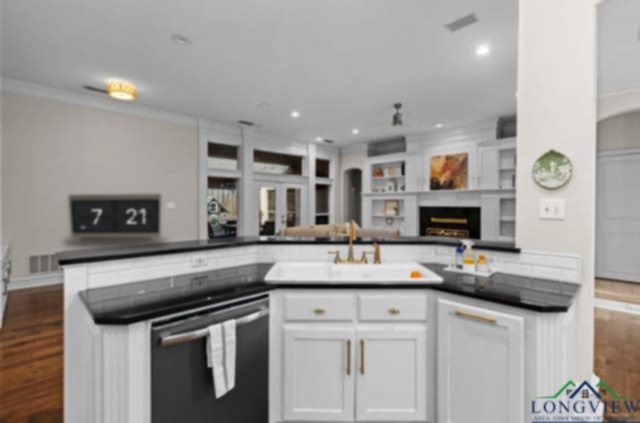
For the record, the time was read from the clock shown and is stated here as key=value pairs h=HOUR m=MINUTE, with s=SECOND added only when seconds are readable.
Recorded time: h=7 m=21
